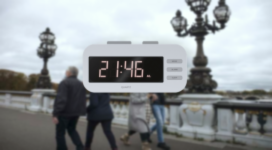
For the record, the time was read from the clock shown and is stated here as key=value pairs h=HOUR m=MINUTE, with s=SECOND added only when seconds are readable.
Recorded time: h=21 m=46
